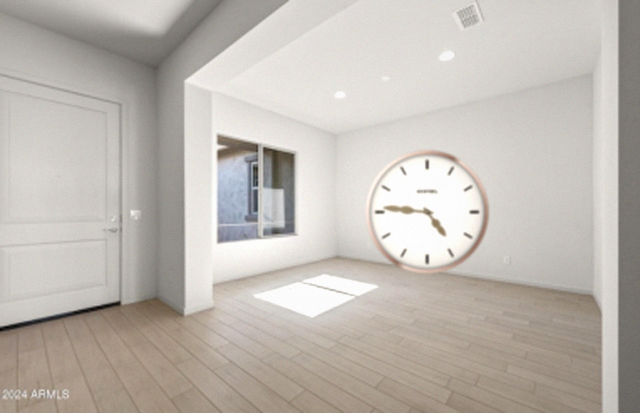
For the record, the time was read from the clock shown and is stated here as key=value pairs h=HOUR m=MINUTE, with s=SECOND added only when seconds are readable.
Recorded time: h=4 m=46
